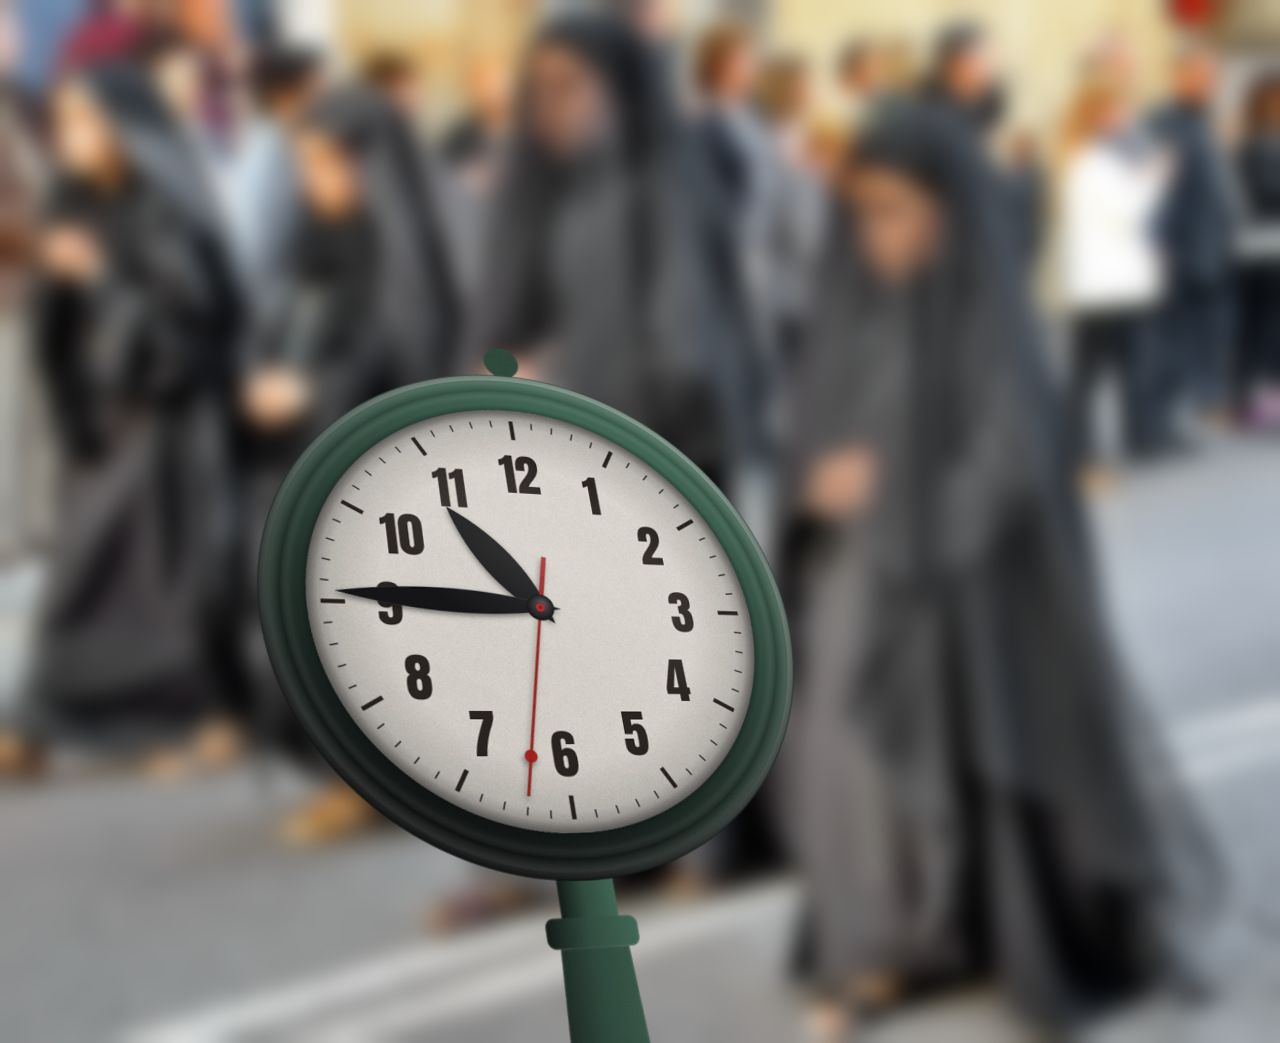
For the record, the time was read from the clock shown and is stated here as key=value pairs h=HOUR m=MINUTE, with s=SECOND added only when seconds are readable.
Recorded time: h=10 m=45 s=32
